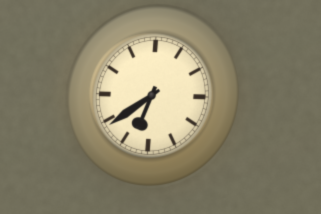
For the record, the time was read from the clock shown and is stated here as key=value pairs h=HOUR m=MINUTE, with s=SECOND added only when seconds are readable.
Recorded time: h=6 m=39
